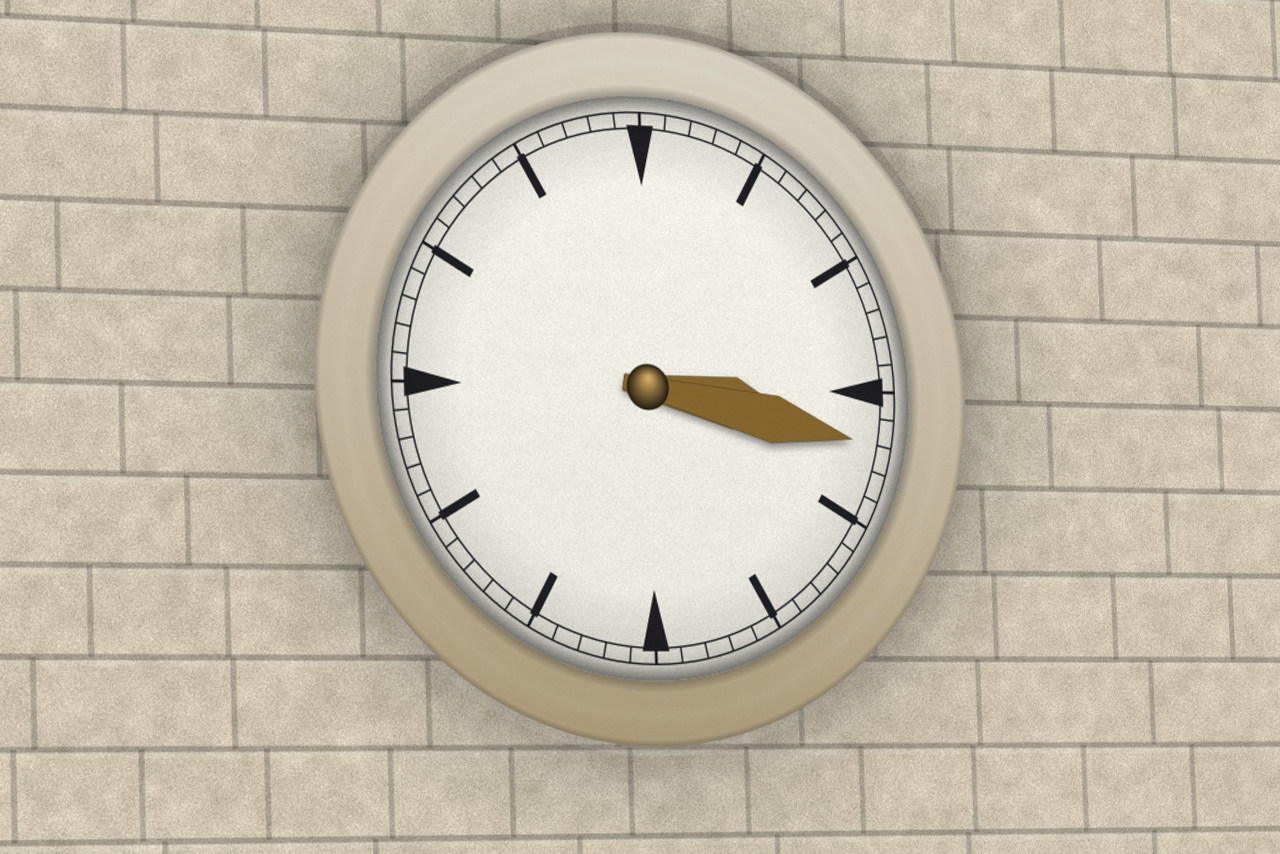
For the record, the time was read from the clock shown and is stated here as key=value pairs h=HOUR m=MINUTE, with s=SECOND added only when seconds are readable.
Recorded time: h=3 m=17
